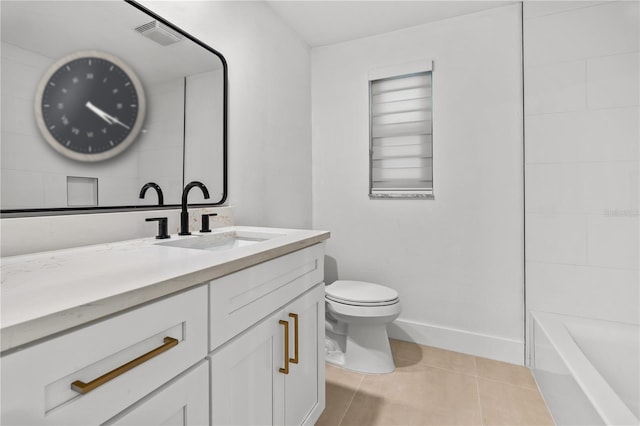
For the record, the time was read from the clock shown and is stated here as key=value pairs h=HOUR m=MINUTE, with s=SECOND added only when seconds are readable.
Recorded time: h=4 m=20
